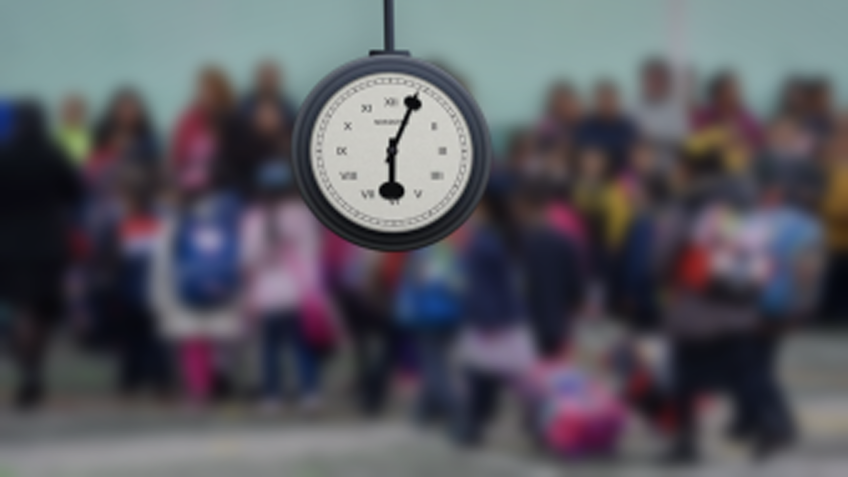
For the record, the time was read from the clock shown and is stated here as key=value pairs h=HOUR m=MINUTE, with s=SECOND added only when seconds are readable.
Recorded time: h=6 m=4
